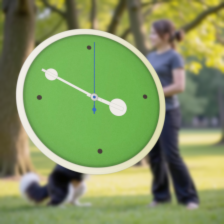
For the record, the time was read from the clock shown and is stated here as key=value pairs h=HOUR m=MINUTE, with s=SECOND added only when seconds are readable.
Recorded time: h=3 m=50 s=1
